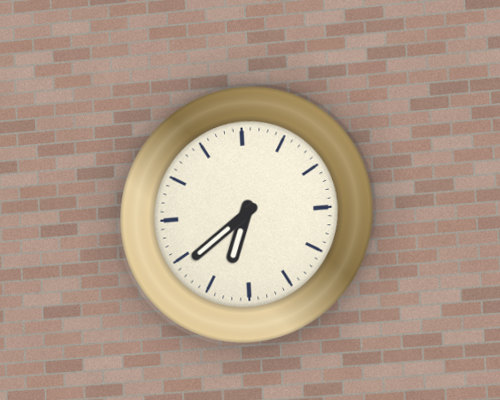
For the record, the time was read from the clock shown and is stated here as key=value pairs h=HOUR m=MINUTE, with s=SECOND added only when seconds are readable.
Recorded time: h=6 m=39
